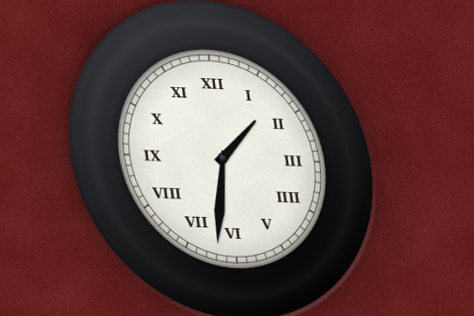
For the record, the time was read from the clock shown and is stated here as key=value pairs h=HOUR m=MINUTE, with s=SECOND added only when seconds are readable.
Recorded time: h=1 m=32
